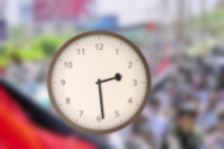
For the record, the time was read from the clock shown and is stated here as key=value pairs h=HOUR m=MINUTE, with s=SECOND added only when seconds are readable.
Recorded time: h=2 m=29
